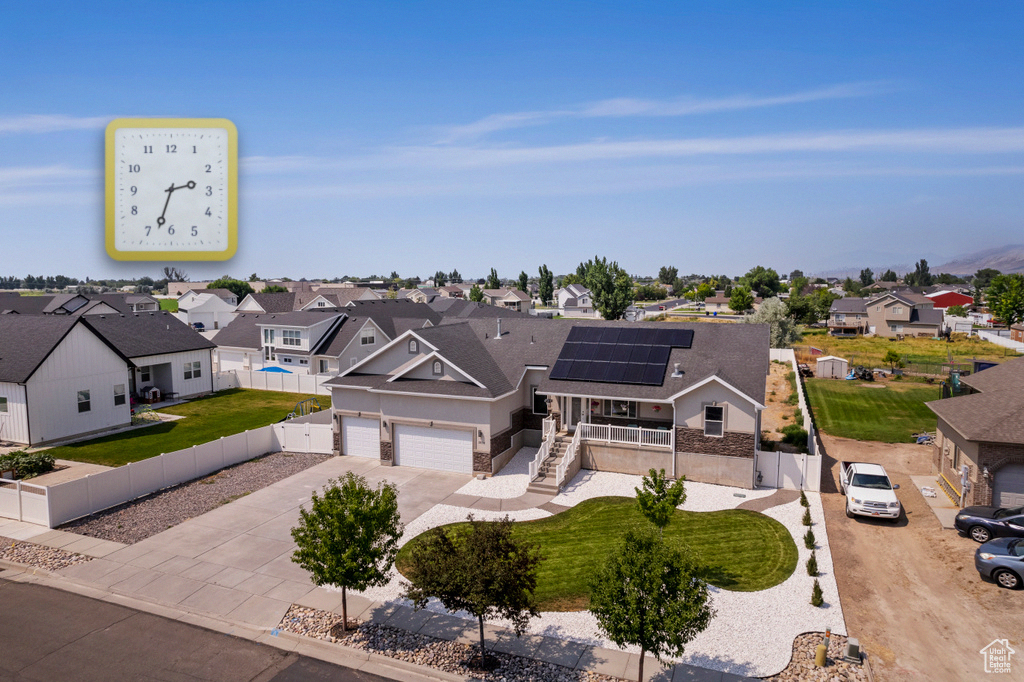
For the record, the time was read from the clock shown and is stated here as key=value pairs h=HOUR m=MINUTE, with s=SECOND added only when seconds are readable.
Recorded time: h=2 m=33
